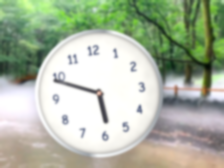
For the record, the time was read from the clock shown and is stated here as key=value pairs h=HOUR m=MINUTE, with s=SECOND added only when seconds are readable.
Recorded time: h=5 m=49
